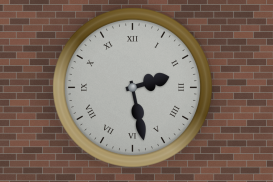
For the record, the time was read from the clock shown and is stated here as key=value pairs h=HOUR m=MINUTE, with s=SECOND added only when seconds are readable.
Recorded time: h=2 m=28
